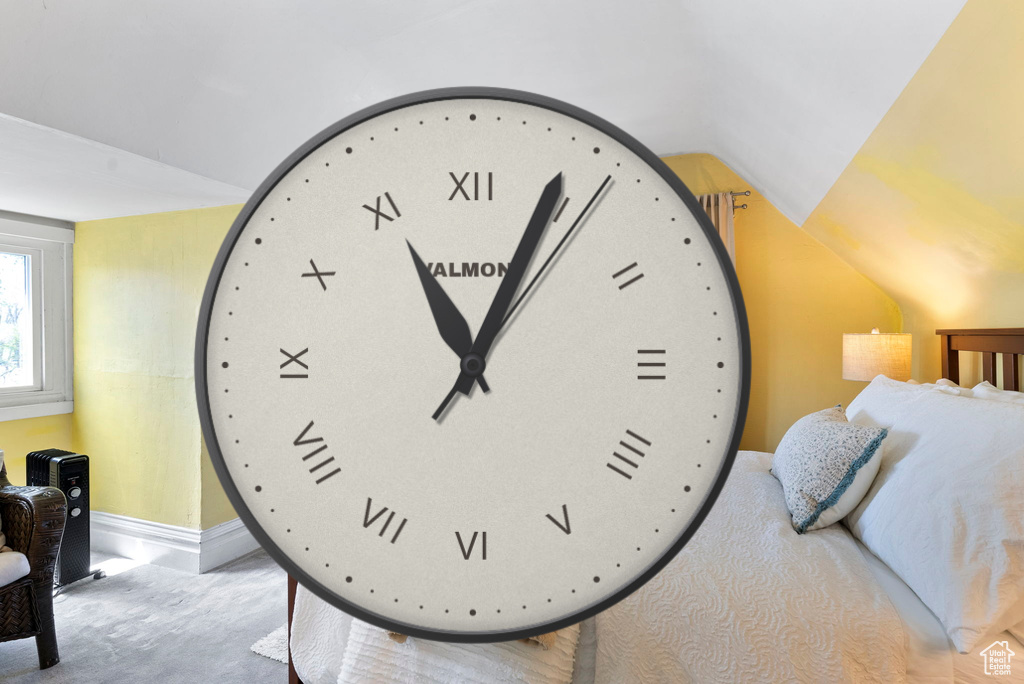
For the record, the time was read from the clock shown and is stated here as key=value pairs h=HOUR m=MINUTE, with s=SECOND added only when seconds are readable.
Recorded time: h=11 m=4 s=6
